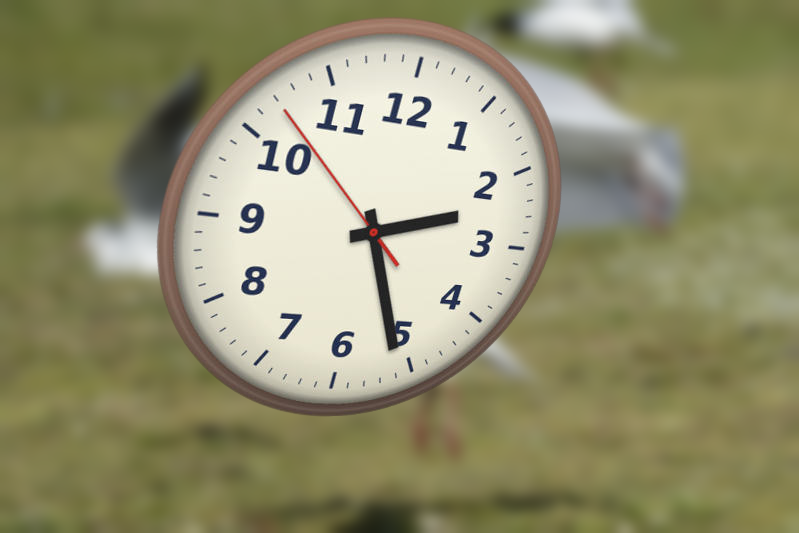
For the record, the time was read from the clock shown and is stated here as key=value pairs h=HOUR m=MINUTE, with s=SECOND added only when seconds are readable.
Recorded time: h=2 m=25 s=52
